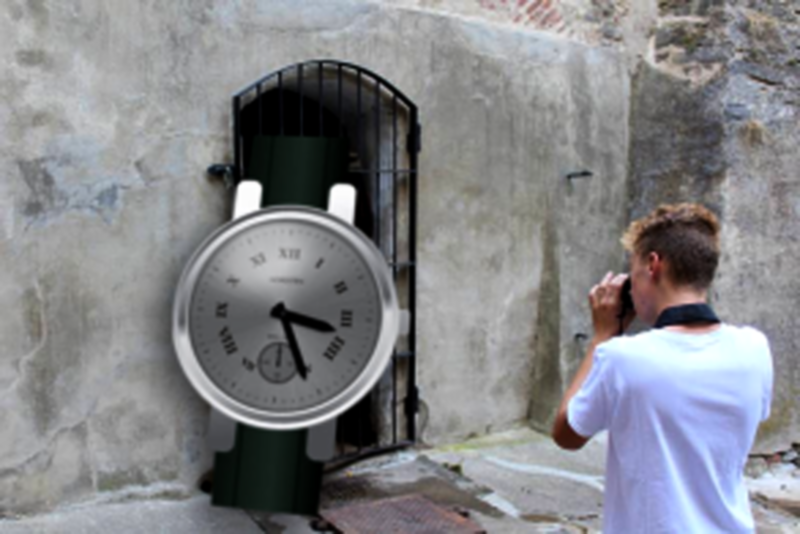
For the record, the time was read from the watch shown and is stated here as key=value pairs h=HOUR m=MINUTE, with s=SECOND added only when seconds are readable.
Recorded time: h=3 m=26
